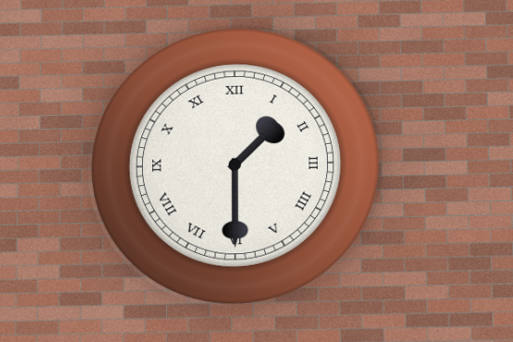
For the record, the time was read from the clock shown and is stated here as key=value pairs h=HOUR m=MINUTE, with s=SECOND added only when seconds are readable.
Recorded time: h=1 m=30
